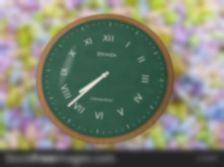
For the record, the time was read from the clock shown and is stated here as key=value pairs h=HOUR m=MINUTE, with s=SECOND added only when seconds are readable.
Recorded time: h=7 m=37
